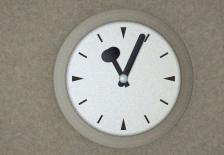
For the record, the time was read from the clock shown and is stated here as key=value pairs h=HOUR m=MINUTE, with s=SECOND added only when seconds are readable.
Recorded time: h=11 m=4
